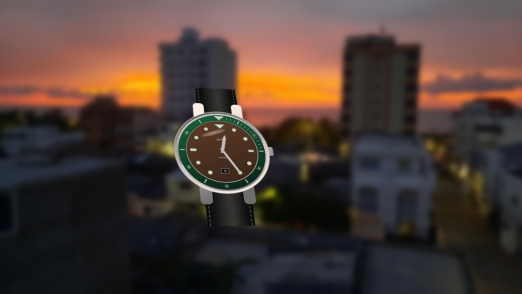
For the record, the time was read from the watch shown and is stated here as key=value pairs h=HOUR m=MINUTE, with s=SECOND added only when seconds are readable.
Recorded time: h=12 m=25
